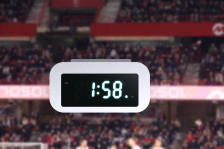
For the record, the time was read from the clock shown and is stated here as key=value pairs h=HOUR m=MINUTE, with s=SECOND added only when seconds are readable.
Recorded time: h=1 m=58
